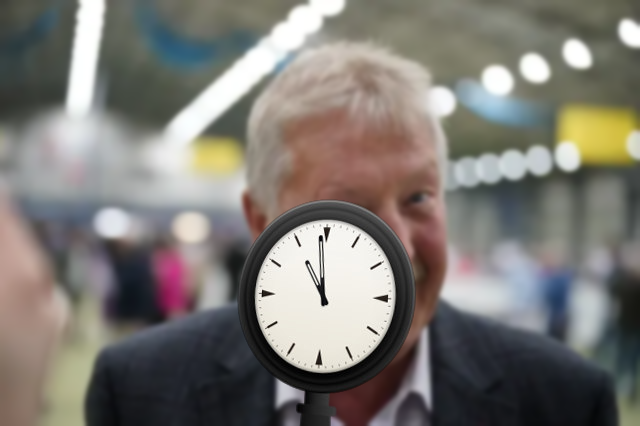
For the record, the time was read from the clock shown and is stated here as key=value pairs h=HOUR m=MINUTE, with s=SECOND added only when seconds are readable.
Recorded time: h=10 m=59
